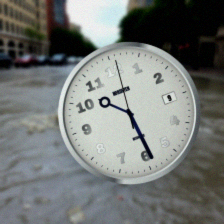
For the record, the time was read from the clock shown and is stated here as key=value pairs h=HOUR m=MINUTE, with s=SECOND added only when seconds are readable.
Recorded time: h=10 m=29 s=1
